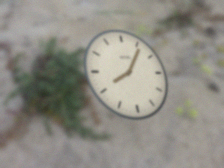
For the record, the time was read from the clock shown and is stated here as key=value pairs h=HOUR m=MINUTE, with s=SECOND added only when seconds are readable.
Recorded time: h=8 m=6
